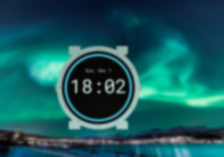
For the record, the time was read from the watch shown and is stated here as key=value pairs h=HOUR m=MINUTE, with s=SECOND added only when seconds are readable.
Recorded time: h=18 m=2
